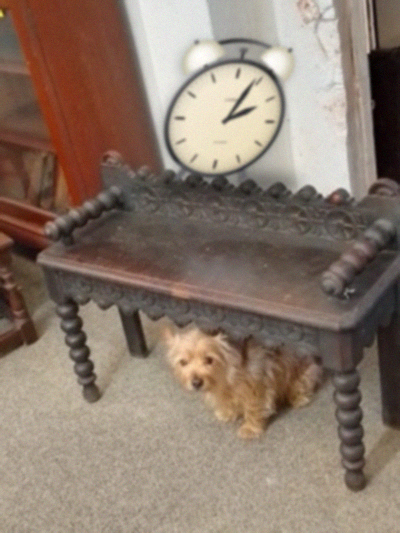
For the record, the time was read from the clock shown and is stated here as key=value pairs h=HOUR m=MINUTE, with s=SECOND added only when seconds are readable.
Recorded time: h=2 m=4
